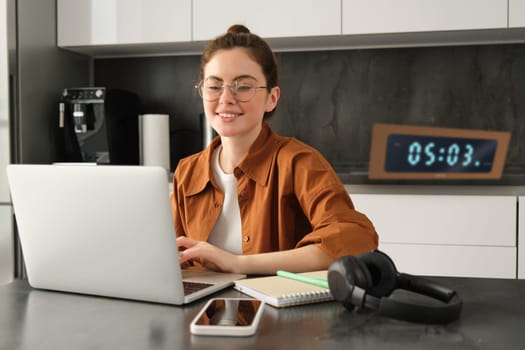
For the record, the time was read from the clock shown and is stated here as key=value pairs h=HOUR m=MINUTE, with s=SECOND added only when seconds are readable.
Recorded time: h=5 m=3
